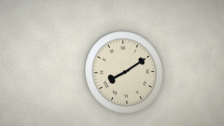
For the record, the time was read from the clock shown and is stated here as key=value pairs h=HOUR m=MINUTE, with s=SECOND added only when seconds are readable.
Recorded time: h=8 m=10
